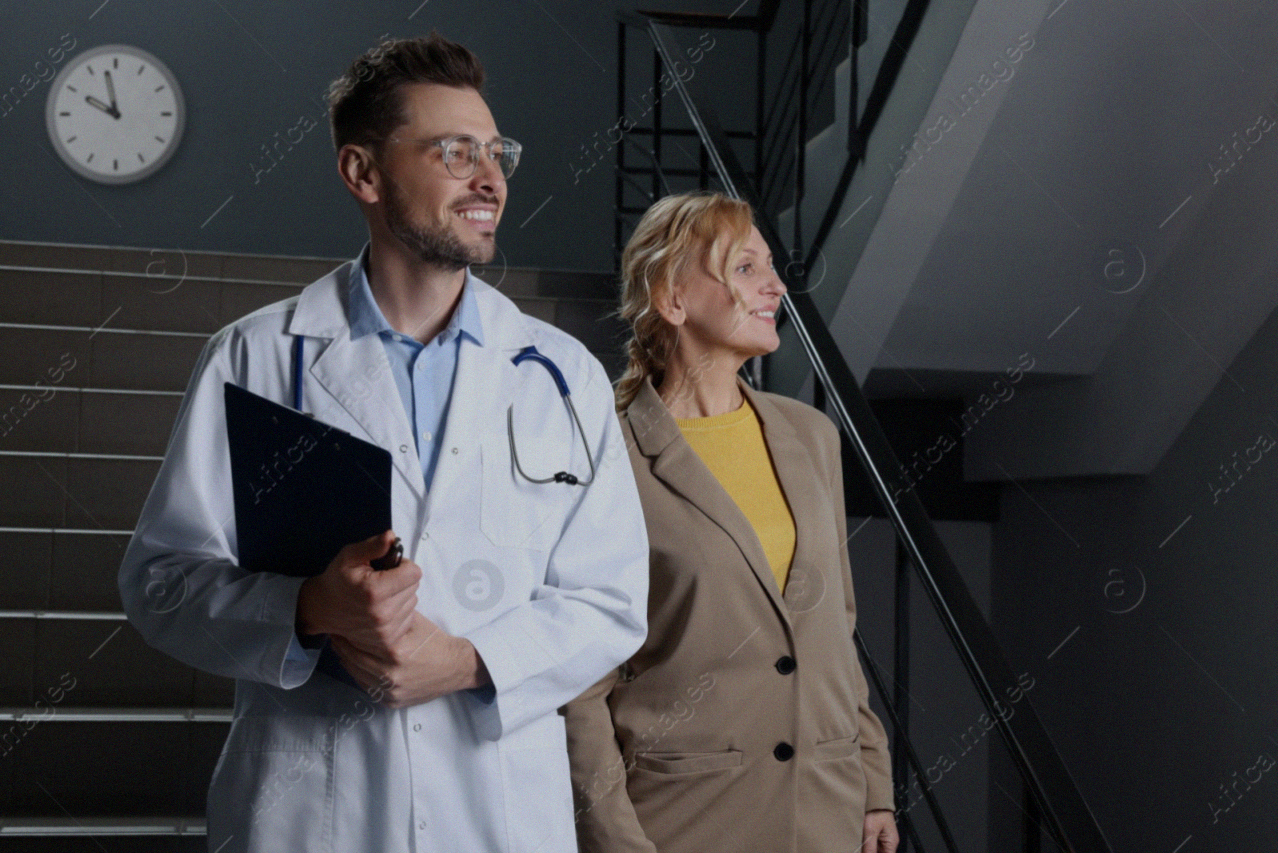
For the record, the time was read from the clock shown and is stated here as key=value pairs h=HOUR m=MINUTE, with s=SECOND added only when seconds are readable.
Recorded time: h=9 m=58
